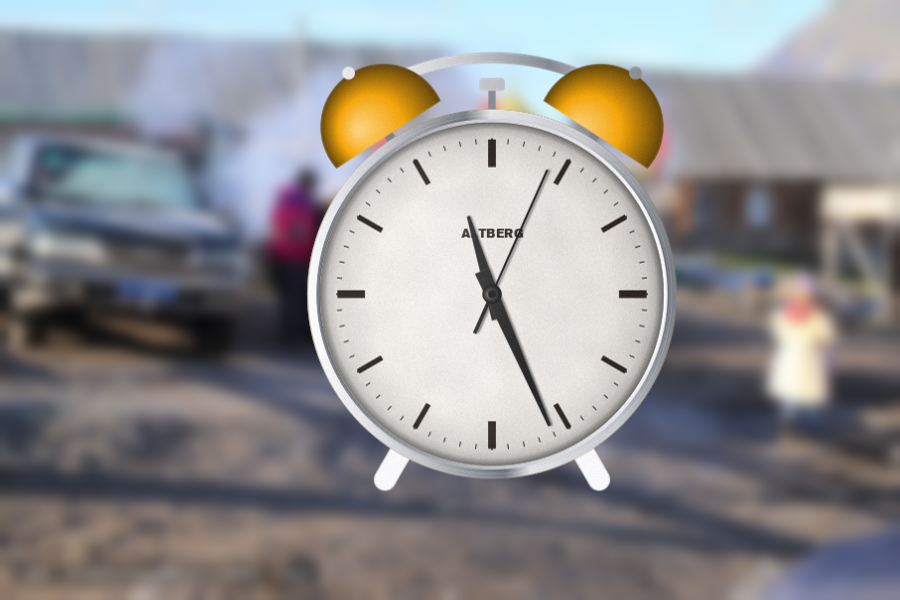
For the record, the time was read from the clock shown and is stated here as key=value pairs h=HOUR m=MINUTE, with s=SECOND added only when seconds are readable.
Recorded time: h=11 m=26 s=4
